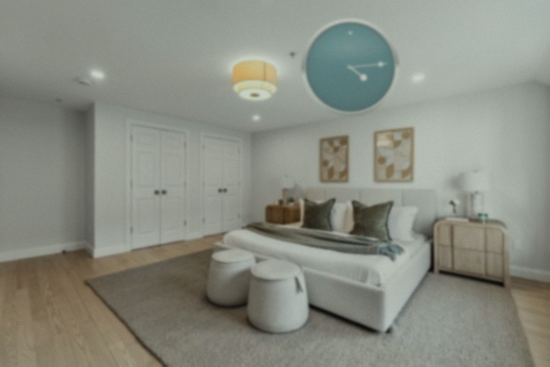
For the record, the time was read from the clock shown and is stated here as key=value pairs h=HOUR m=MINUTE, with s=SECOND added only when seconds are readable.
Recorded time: h=4 m=14
